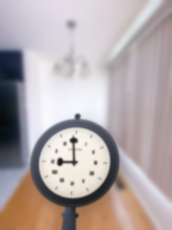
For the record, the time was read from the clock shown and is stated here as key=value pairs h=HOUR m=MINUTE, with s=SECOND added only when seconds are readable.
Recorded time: h=8 m=59
